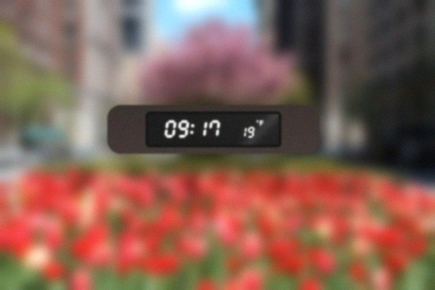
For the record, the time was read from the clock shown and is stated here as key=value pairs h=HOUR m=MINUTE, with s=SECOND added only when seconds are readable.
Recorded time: h=9 m=17
